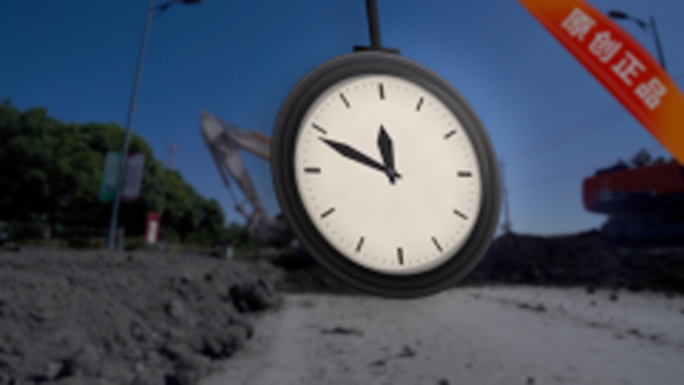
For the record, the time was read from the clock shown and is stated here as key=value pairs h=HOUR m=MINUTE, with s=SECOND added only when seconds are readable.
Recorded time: h=11 m=49
